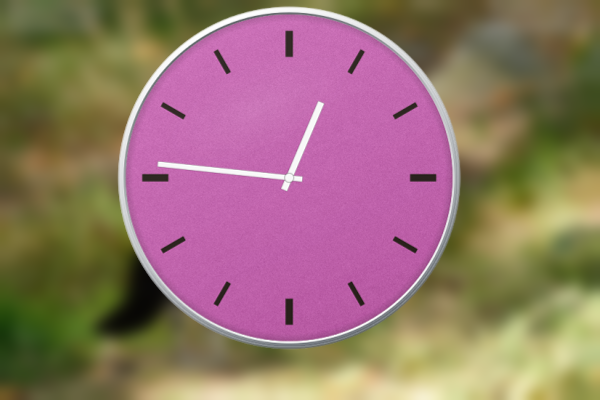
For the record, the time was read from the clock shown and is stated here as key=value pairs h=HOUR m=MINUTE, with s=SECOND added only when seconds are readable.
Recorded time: h=12 m=46
